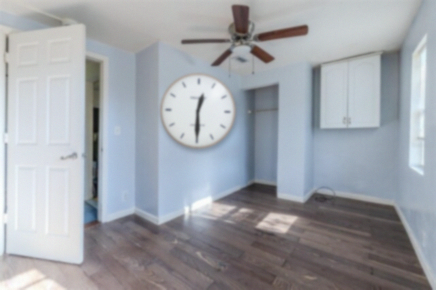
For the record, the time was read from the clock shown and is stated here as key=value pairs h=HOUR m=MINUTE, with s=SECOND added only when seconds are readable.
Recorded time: h=12 m=30
